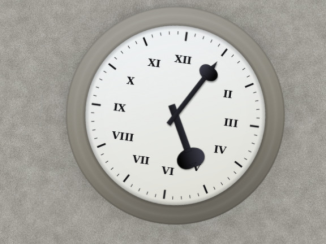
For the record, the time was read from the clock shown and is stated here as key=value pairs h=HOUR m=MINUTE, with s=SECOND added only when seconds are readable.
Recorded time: h=5 m=5
